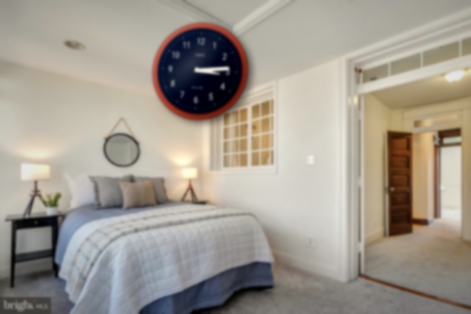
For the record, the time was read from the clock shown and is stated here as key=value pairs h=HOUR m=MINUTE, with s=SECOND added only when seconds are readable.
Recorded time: h=3 m=14
